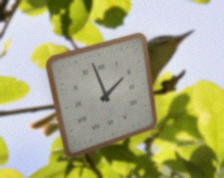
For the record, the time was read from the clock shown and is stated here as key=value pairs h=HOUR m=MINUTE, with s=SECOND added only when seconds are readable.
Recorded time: h=1 m=58
